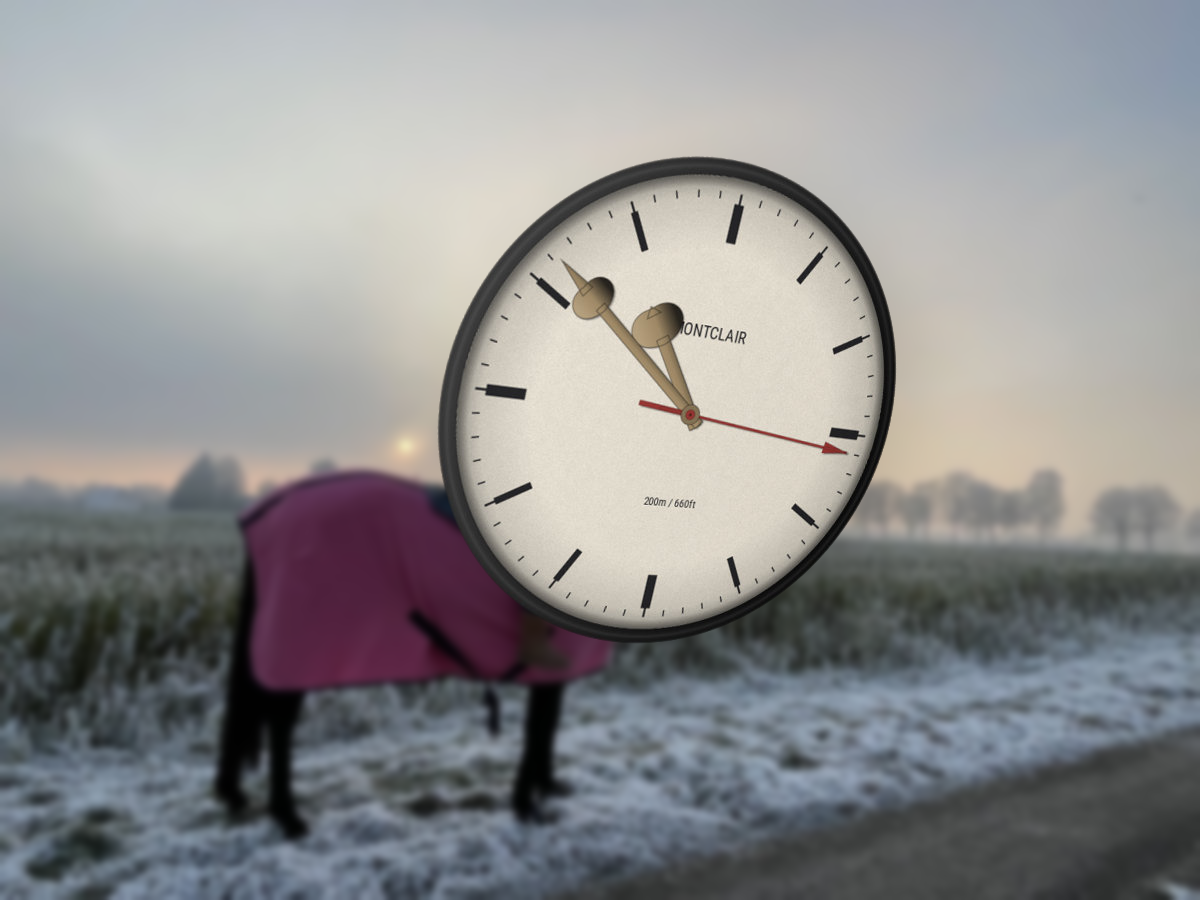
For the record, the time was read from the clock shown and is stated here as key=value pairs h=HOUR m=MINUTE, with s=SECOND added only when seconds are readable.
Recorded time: h=10 m=51 s=16
